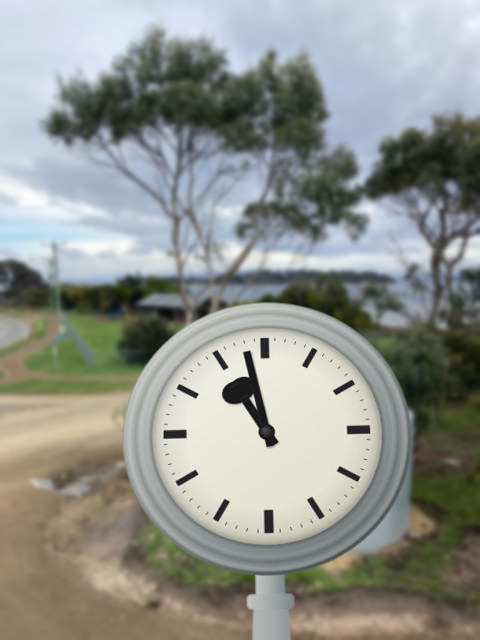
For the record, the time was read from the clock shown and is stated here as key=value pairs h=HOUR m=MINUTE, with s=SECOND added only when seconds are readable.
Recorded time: h=10 m=58
